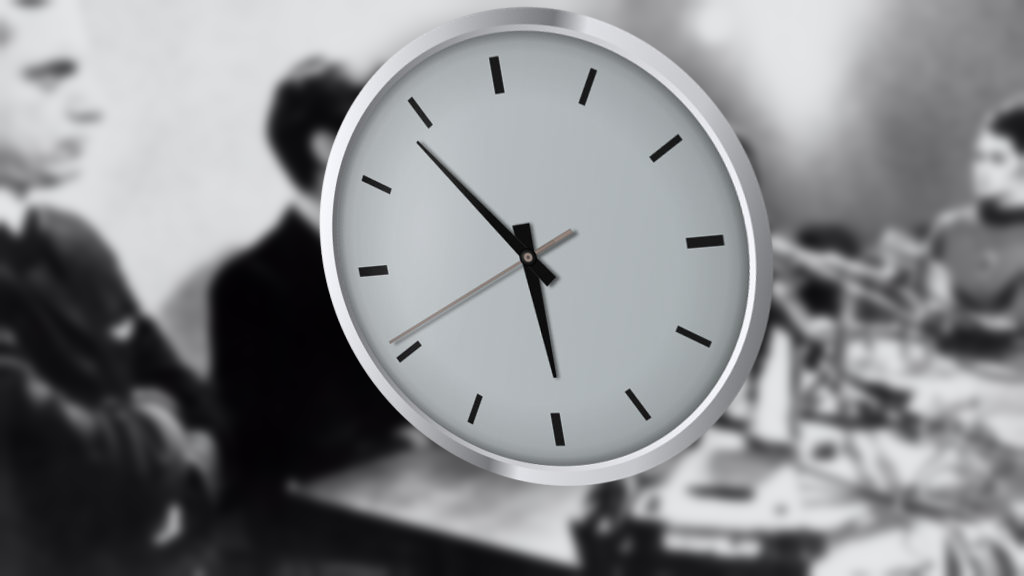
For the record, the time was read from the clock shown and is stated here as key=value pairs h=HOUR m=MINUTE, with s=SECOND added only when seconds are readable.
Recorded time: h=5 m=53 s=41
